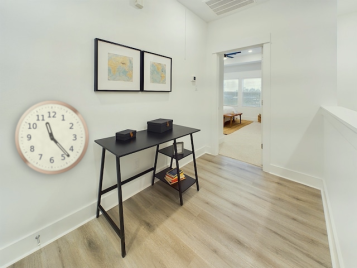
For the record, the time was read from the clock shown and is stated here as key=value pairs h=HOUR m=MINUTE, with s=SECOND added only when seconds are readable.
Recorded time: h=11 m=23
